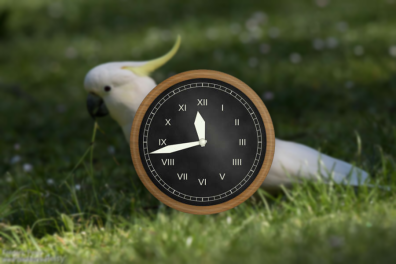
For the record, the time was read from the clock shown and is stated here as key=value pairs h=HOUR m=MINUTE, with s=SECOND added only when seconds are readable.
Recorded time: h=11 m=43
